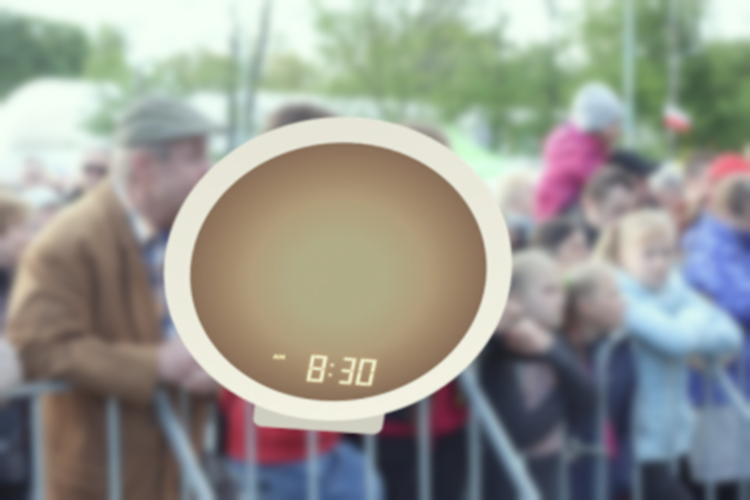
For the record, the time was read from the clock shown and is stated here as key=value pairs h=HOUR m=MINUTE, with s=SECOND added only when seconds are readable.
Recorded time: h=8 m=30
